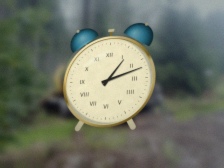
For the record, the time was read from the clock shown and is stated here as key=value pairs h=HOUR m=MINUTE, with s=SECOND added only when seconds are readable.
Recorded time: h=1 m=12
